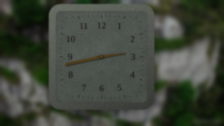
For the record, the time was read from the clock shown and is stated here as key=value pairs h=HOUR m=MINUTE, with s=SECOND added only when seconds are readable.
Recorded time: h=2 m=43
